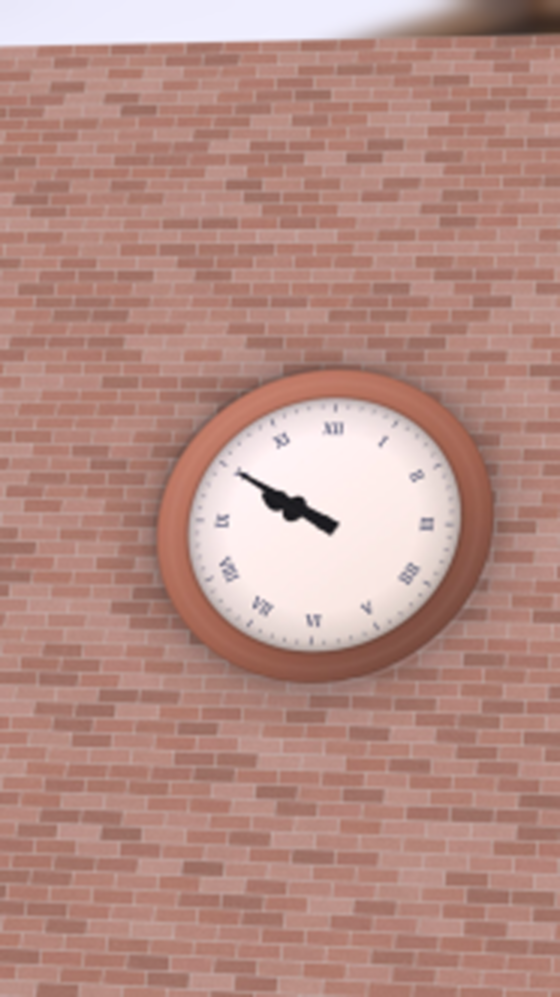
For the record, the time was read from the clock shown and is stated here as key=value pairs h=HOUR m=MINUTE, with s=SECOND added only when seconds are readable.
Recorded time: h=9 m=50
